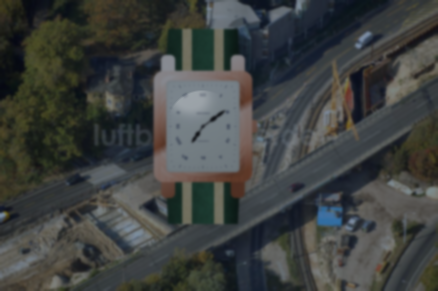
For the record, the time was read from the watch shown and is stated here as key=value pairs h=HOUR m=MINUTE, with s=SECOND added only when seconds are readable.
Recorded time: h=7 m=9
